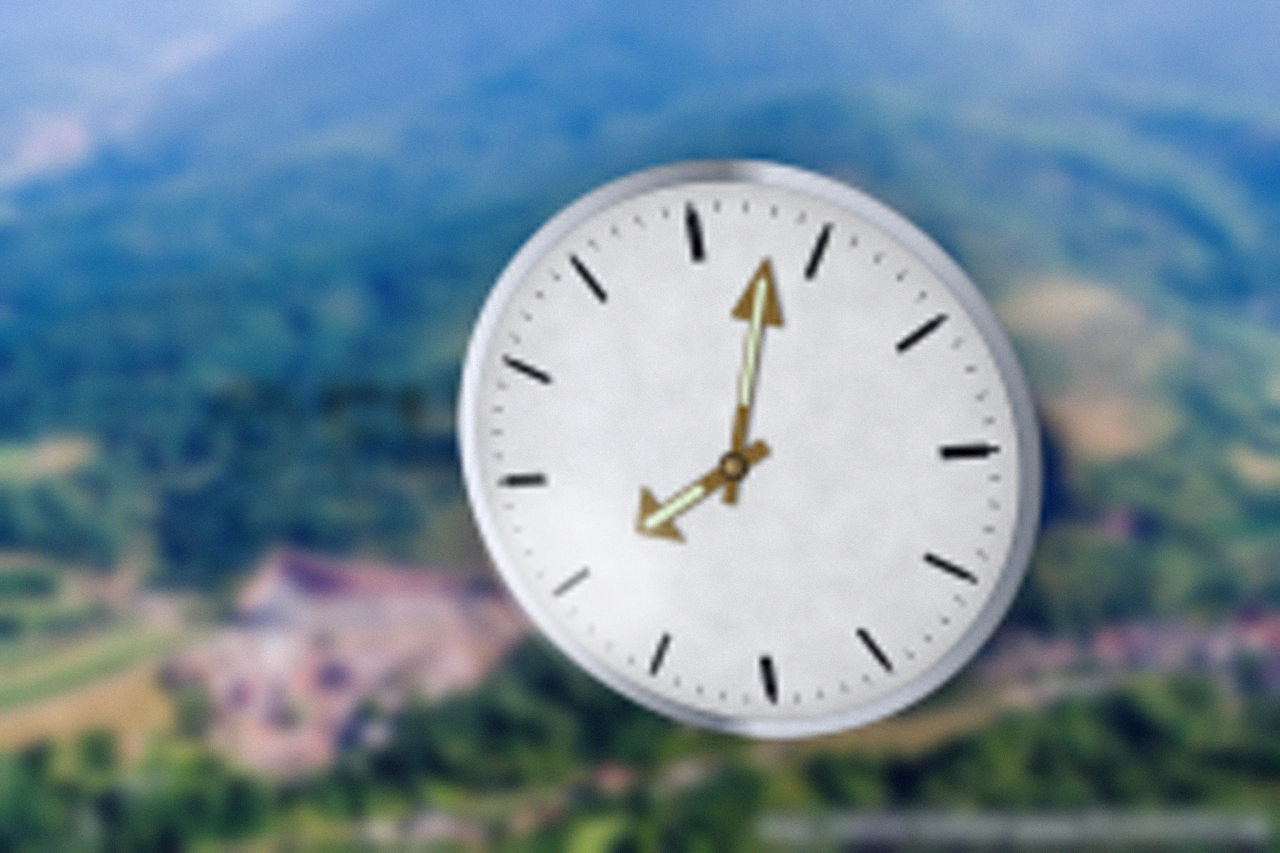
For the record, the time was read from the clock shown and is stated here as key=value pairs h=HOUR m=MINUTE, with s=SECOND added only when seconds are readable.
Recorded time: h=8 m=3
